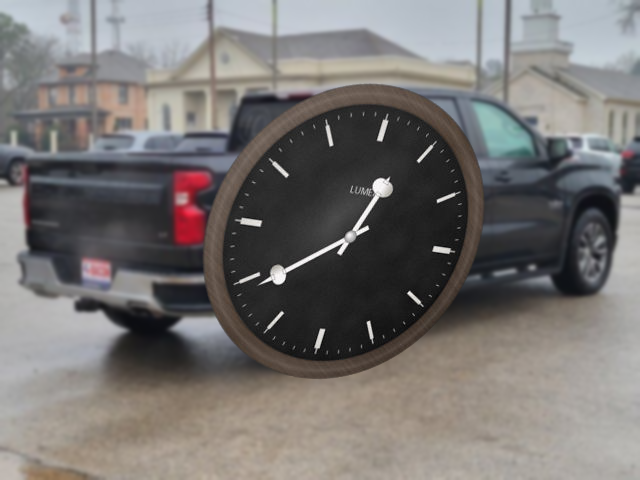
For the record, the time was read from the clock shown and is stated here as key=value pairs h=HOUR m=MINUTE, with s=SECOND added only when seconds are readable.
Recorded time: h=12 m=39
